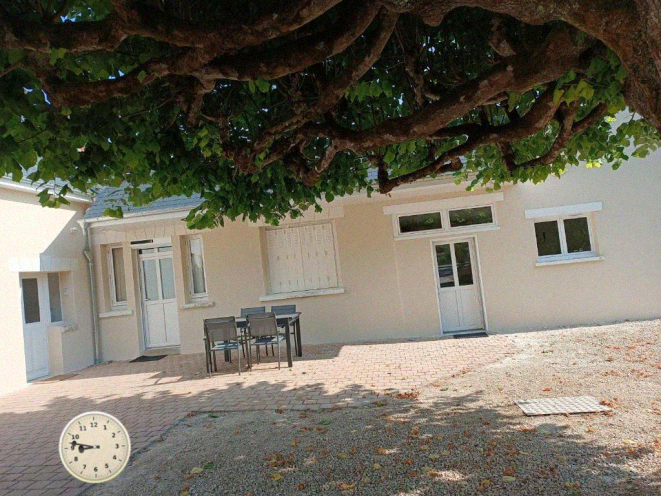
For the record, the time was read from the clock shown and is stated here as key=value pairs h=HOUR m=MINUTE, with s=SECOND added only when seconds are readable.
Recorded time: h=8 m=47
